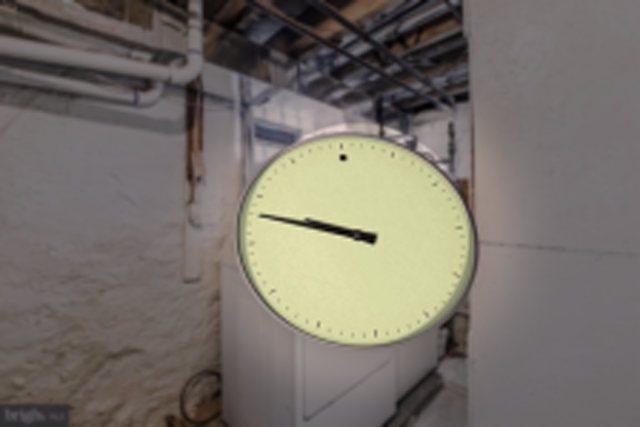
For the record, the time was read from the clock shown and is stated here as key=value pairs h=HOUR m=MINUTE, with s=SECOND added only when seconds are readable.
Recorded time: h=9 m=48
